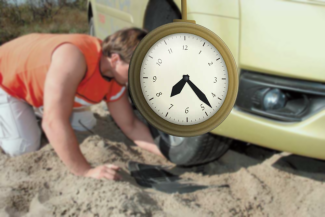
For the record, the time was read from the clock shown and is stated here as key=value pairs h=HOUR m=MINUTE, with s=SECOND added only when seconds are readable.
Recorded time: h=7 m=23
